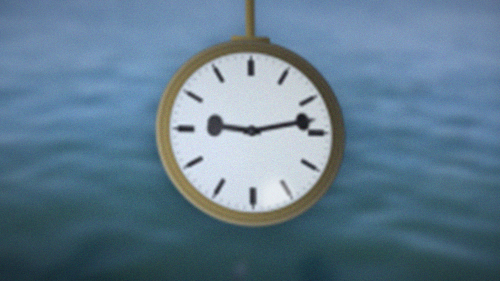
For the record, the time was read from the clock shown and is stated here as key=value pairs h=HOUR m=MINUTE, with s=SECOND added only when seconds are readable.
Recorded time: h=9 m=13
